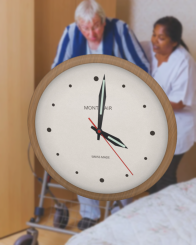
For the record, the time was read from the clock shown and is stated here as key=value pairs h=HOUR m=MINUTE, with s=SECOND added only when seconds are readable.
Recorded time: h=4 m=1 s=24
